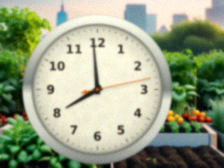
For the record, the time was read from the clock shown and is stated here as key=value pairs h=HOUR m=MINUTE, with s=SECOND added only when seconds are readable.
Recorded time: h=7 m=59 s=13
